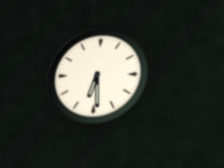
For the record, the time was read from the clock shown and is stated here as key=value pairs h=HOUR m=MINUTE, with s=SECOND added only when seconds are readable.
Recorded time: h=6 m=29
